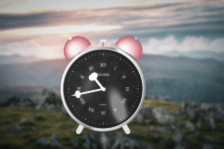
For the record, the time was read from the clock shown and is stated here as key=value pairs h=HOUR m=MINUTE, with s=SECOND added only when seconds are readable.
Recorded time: h=10 m=43
